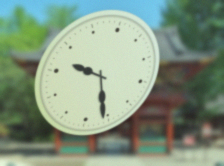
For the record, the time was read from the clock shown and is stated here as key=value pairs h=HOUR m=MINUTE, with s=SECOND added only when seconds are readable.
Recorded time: h=9 m=26
